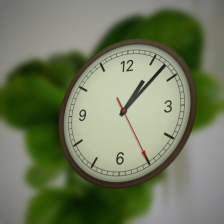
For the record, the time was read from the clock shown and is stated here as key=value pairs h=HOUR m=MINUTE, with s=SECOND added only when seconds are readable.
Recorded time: h=1 m=7 s=25
